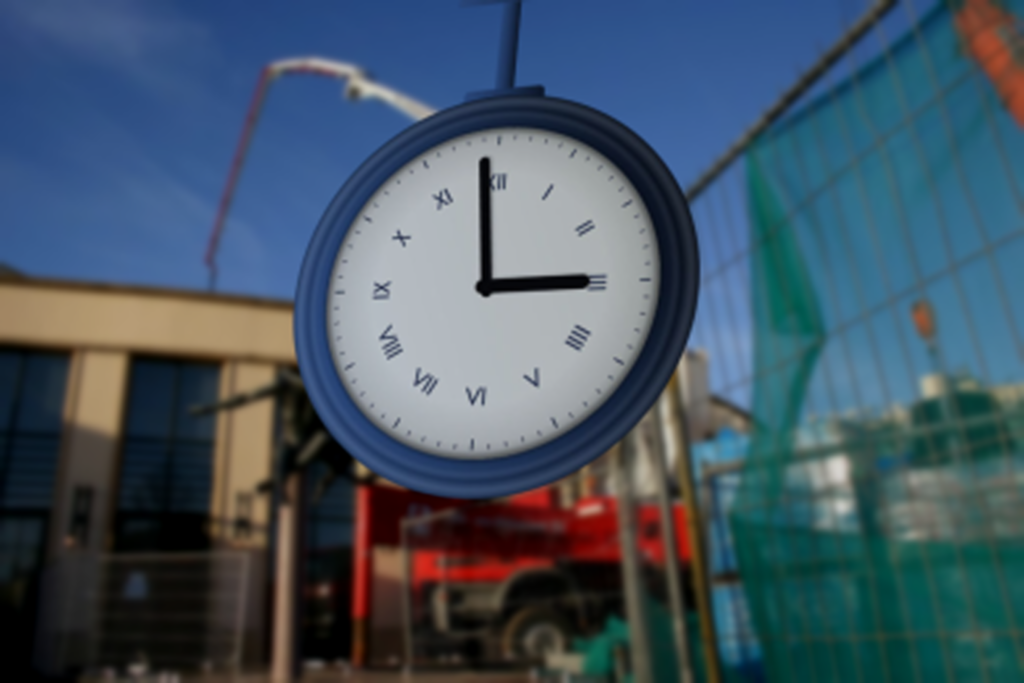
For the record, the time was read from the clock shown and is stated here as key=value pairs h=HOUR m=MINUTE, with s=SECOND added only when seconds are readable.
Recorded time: h=2 m=59
